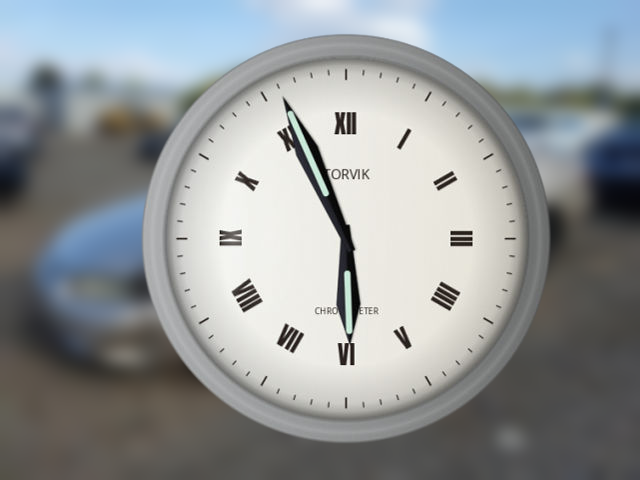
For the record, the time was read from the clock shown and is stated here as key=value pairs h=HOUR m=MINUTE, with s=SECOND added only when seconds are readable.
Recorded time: h=5 m=56
